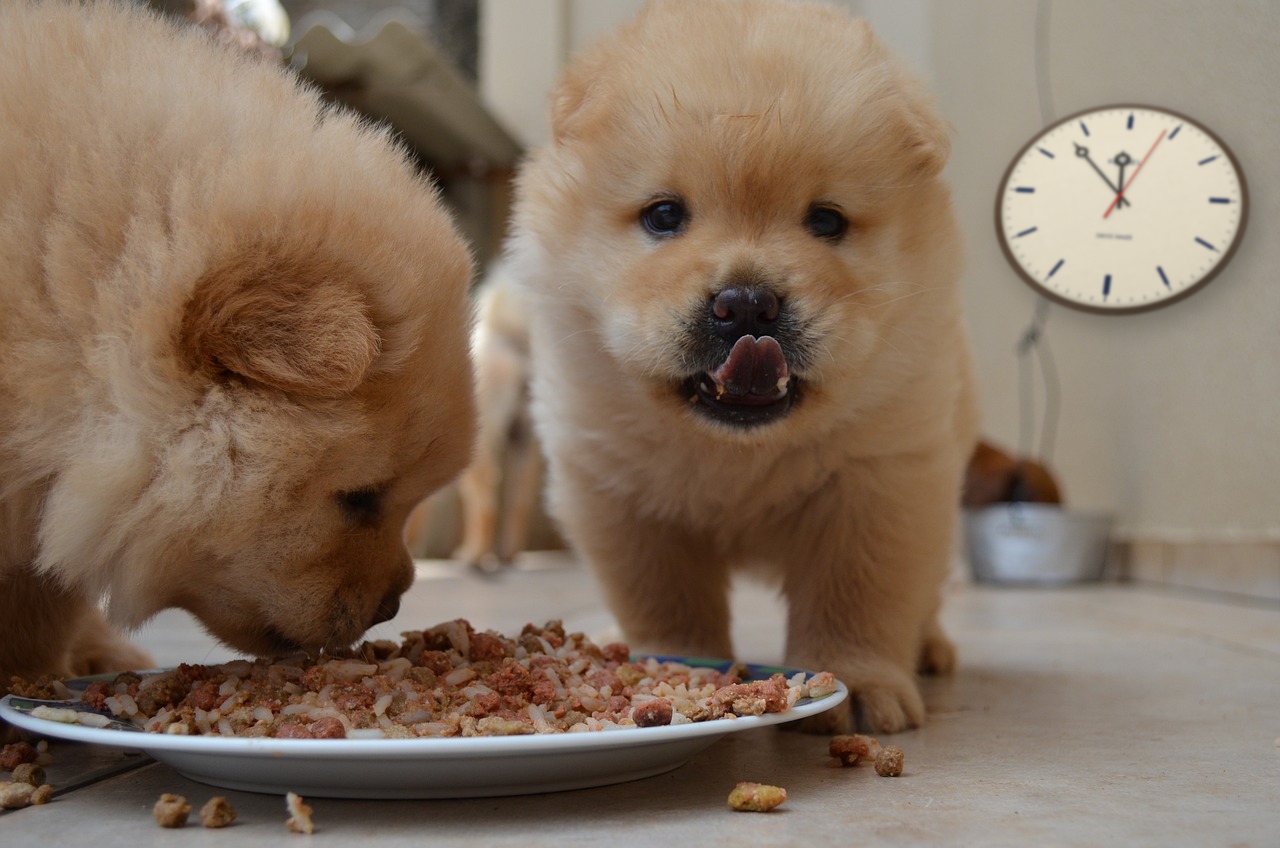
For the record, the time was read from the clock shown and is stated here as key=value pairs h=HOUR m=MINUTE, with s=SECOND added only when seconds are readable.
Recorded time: h=11 m=53 s=4
